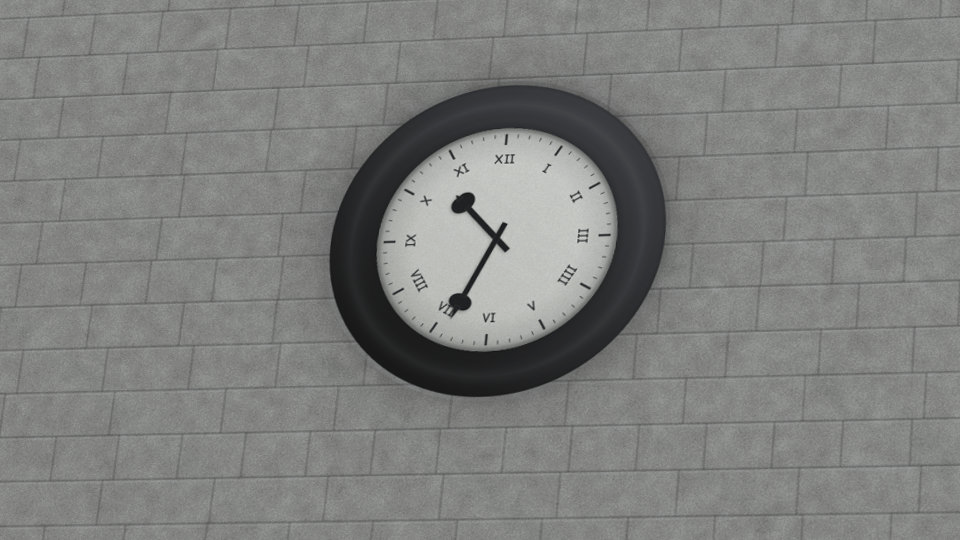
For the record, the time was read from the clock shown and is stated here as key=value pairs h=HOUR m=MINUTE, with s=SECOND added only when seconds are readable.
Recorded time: h=10 m=34
